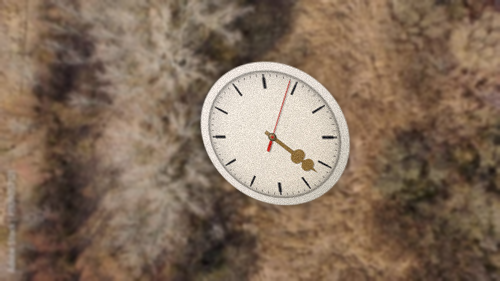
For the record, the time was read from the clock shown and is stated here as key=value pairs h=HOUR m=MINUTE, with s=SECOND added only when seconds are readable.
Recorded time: h=4 m=22 s=4
